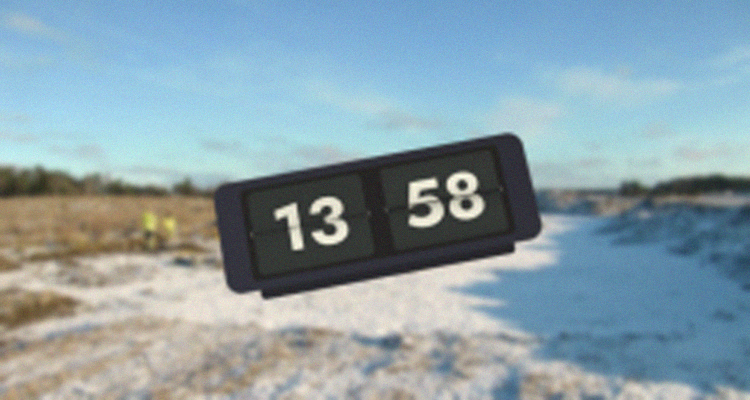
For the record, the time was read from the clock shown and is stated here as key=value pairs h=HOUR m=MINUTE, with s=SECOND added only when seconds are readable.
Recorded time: h=13 m=58
